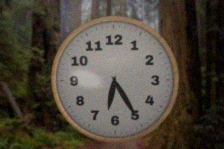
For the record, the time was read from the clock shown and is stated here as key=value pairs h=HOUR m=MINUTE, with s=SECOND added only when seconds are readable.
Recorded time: h=6 m=25
